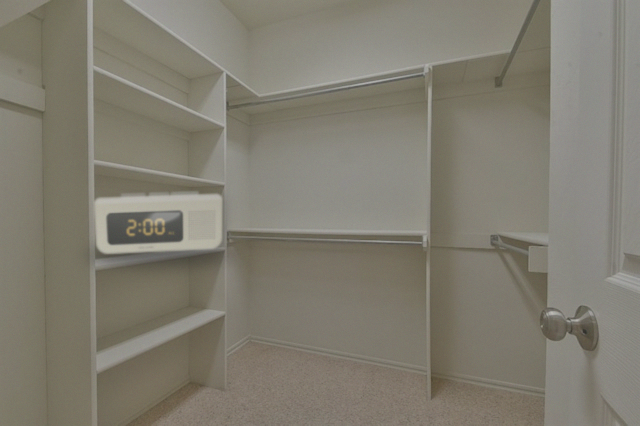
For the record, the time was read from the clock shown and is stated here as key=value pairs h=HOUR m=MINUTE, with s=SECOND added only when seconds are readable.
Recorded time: h=2 m=0
